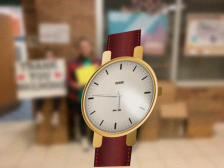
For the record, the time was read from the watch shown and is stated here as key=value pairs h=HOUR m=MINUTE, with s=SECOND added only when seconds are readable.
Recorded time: h=5 m=46
